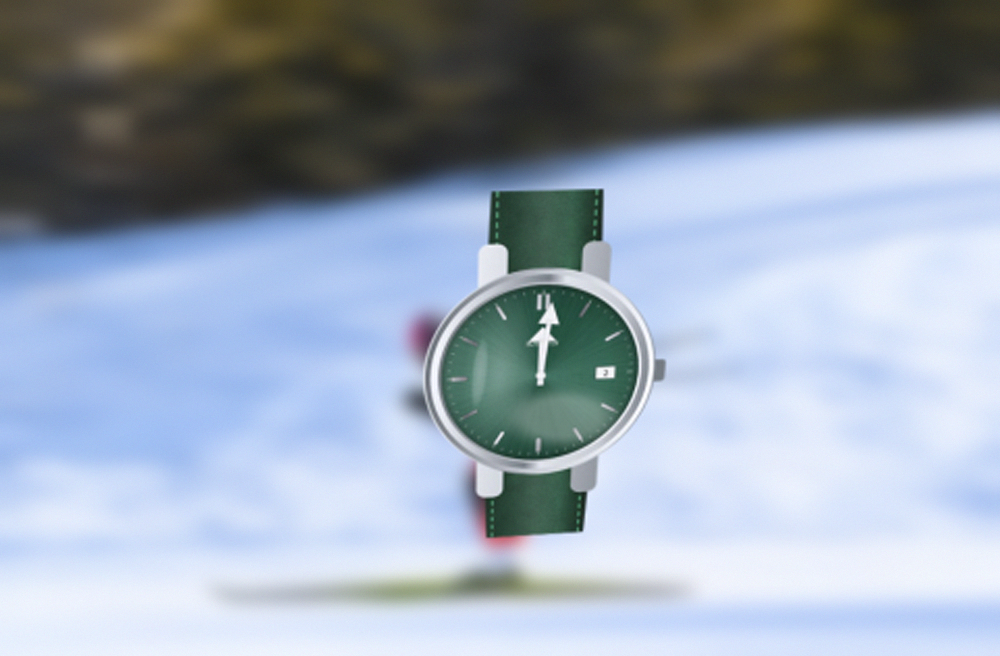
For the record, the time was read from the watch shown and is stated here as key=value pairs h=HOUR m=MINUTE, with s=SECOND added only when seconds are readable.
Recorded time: h=12 m=1
